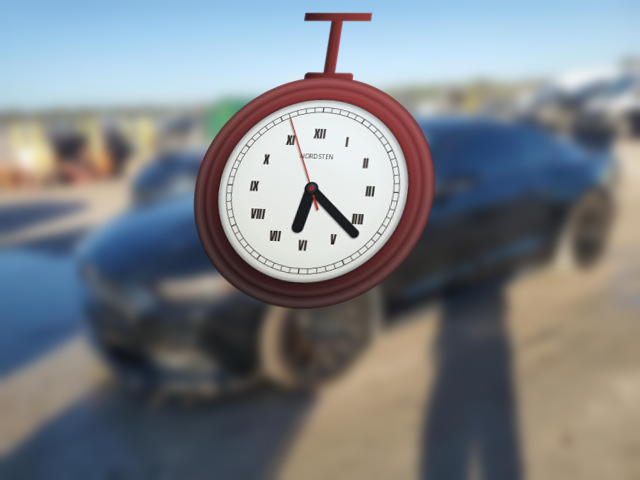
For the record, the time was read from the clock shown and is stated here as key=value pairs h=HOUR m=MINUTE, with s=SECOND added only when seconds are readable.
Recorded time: h=6 m=21 s=56
